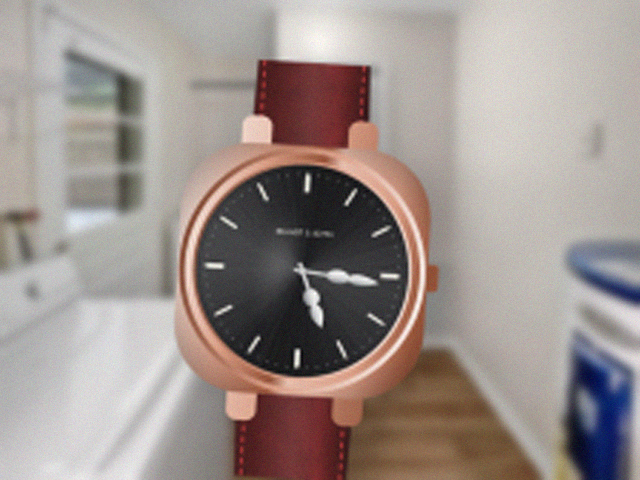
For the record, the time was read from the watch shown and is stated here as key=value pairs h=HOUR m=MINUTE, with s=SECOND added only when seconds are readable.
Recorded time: h=5 m=16
